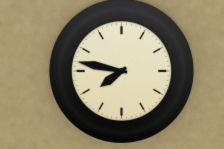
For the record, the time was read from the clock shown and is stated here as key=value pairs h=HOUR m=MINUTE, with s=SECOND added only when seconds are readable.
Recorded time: h=7 m=47
